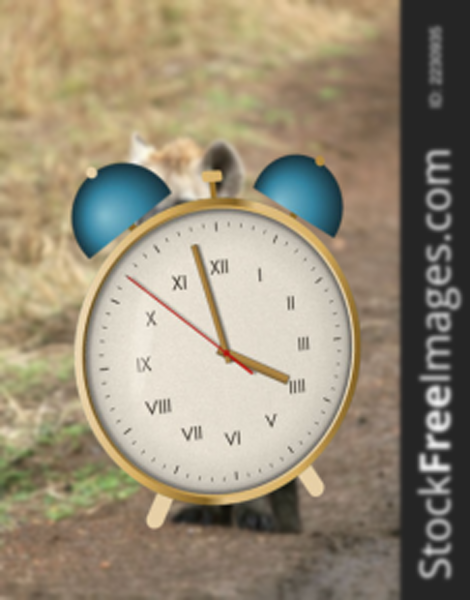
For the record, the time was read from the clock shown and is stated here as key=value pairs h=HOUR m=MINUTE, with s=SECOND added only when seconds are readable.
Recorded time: h=3 m=57 s=52
